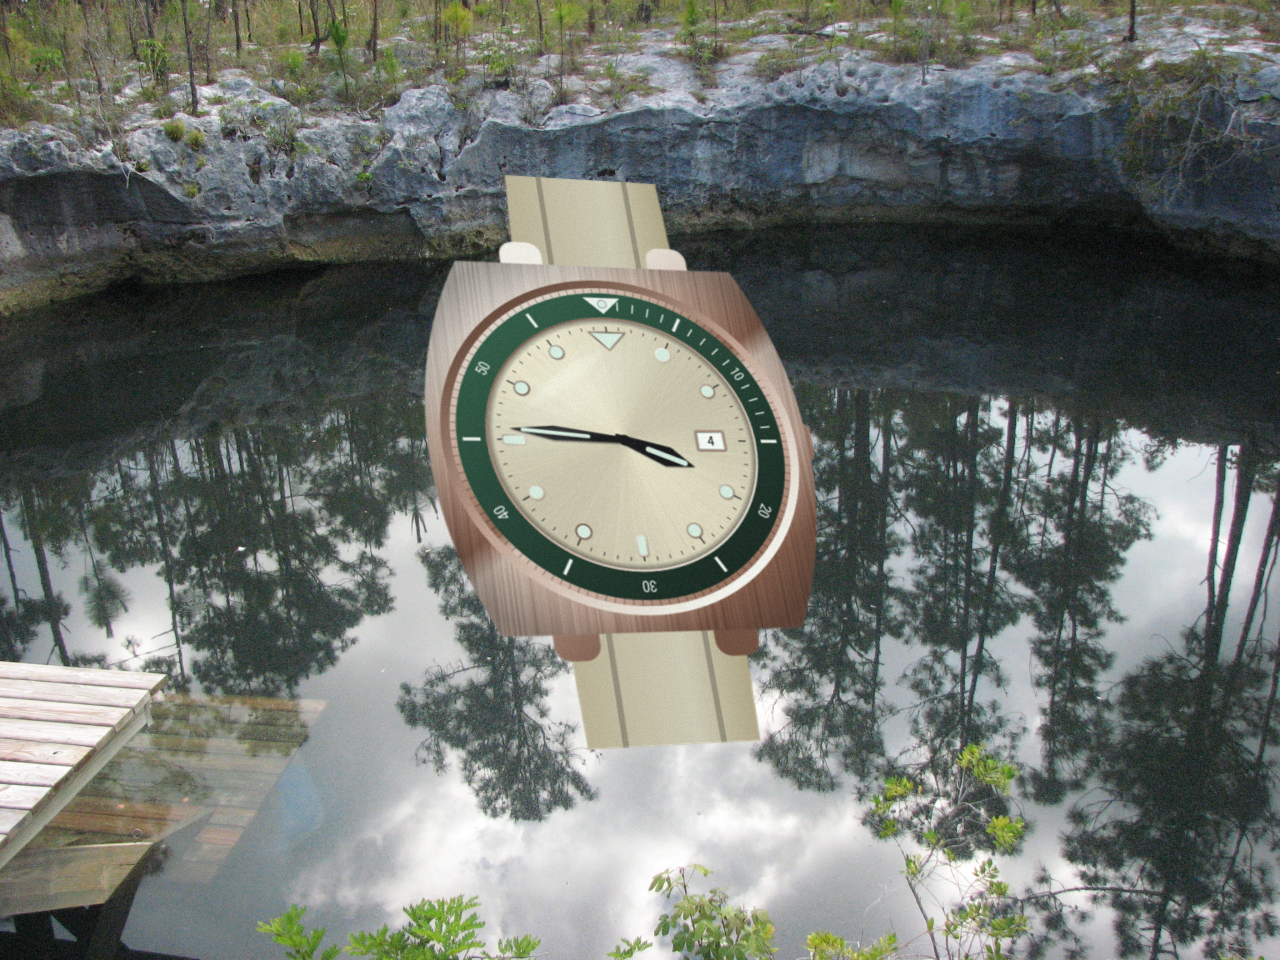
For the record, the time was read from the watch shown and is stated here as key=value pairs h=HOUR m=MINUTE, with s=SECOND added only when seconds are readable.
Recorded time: h=3 m=46
